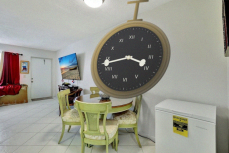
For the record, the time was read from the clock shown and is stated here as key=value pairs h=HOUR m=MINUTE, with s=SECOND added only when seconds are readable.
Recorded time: h=3 m=43
